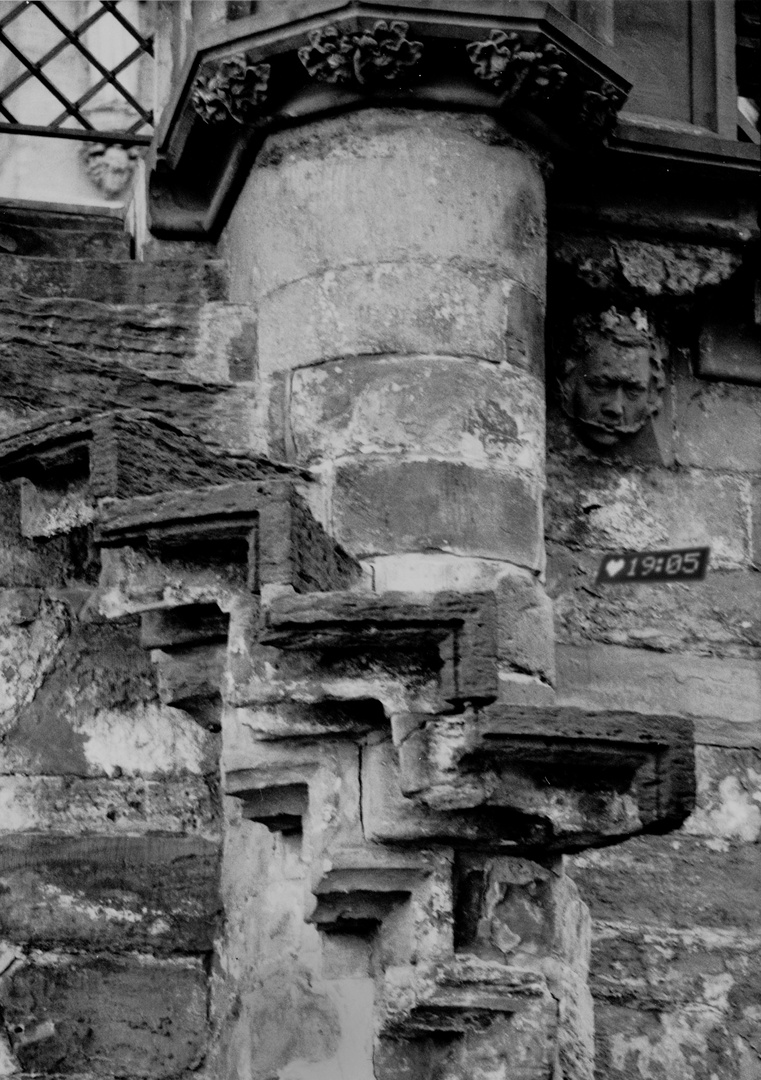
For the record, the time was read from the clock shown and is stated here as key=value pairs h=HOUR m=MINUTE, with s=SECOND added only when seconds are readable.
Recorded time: h=19 m=5
